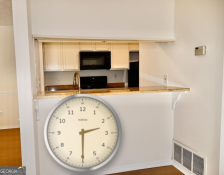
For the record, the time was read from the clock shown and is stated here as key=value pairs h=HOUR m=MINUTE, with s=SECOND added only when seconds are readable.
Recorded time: h=2 m=30
